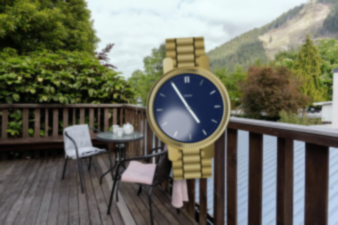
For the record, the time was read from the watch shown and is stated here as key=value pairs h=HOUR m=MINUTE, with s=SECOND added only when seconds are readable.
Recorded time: h=4 m=55
